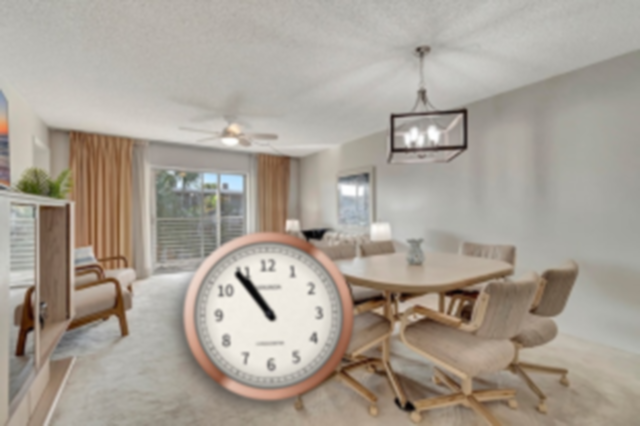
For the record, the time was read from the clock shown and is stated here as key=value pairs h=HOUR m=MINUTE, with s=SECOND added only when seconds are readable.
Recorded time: h=10 m=54
